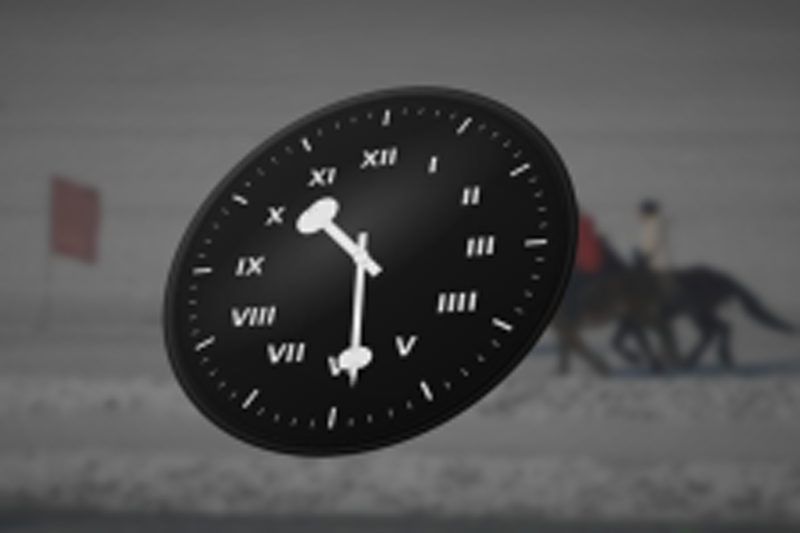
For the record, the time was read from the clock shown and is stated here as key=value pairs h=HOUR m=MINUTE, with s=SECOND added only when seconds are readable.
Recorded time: h=10 m=29
